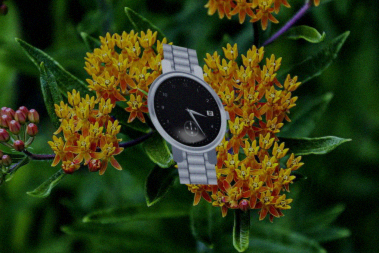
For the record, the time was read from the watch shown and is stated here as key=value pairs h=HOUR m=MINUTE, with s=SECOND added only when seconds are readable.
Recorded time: h=3 m=25
